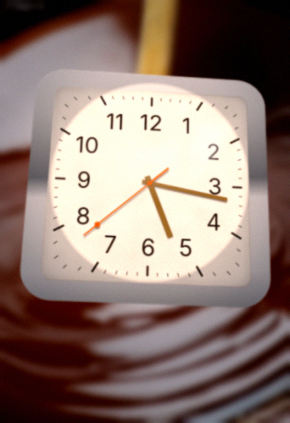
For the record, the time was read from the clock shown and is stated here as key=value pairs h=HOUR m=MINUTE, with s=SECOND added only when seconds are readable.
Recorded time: h=5 m=16 s=38
